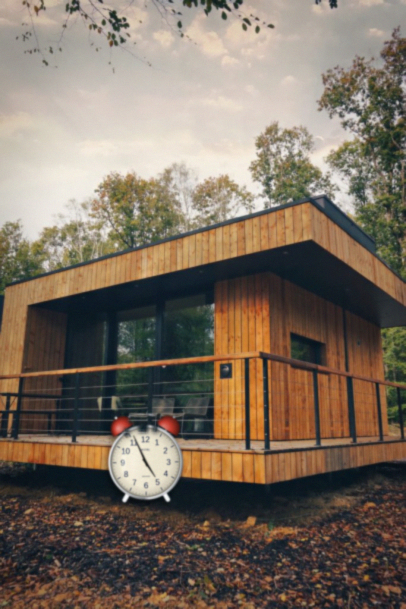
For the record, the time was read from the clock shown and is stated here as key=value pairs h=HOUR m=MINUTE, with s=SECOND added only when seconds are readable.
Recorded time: h=4 m=56
